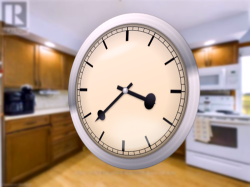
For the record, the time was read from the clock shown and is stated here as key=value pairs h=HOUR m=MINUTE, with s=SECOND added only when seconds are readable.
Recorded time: h=3 m=38
